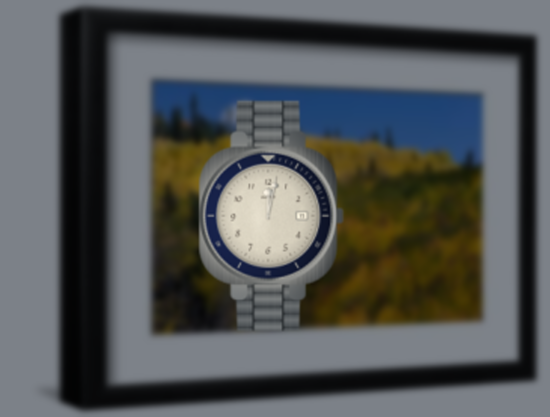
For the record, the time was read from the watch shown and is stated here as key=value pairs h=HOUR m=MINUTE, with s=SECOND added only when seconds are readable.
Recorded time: h=12 m=2
